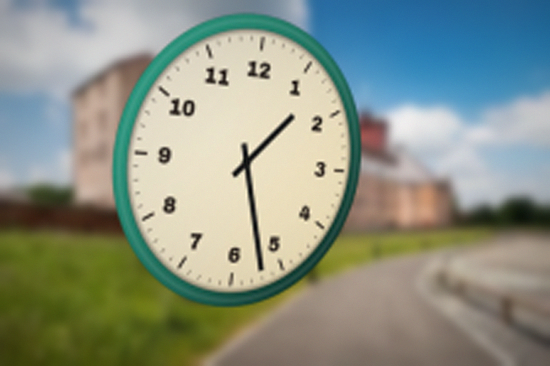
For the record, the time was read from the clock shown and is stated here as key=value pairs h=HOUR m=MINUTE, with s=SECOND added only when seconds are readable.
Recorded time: h=1 m=27
